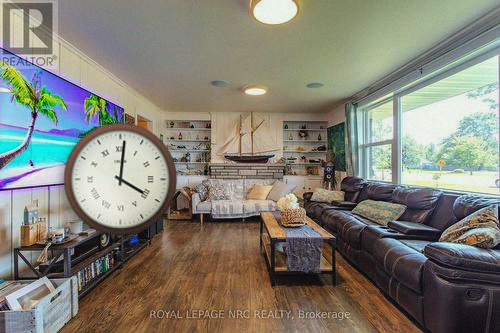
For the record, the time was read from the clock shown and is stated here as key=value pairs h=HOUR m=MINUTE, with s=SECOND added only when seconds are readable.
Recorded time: h=4 m=1
